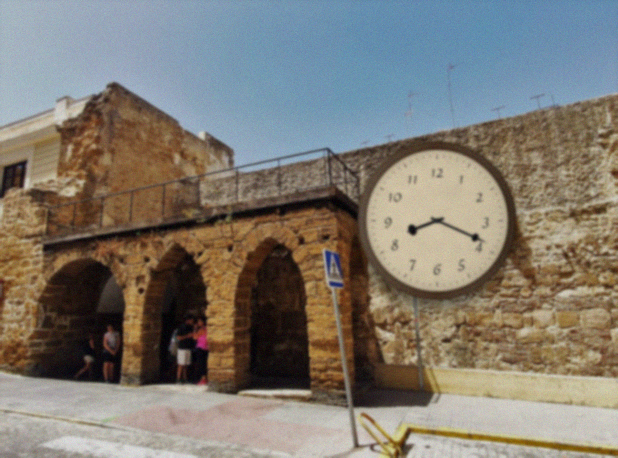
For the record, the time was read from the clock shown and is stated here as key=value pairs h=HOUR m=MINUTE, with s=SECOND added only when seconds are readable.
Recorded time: h=8 m=19
